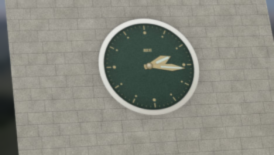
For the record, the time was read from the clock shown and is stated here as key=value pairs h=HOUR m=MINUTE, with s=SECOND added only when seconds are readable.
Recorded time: h=2 m=16
